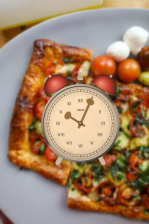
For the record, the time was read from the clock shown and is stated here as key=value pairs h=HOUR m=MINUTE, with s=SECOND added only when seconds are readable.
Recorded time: h=10 m=4
